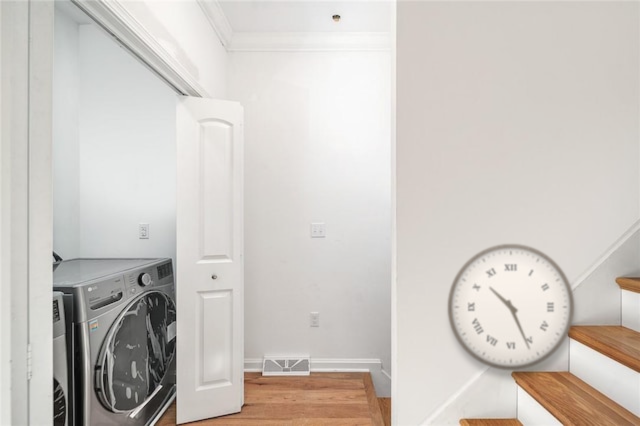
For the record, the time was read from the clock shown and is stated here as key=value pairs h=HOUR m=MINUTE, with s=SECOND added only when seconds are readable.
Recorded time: h=10 m=26
